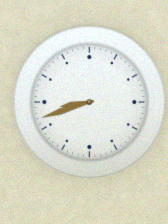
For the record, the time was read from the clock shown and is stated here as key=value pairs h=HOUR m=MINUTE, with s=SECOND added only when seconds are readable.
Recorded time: h=8 m=42
